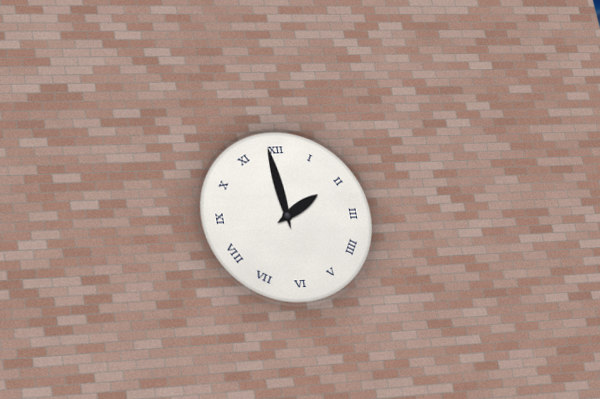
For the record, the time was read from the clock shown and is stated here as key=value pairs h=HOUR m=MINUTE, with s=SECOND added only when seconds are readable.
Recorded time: h=1 m=59
